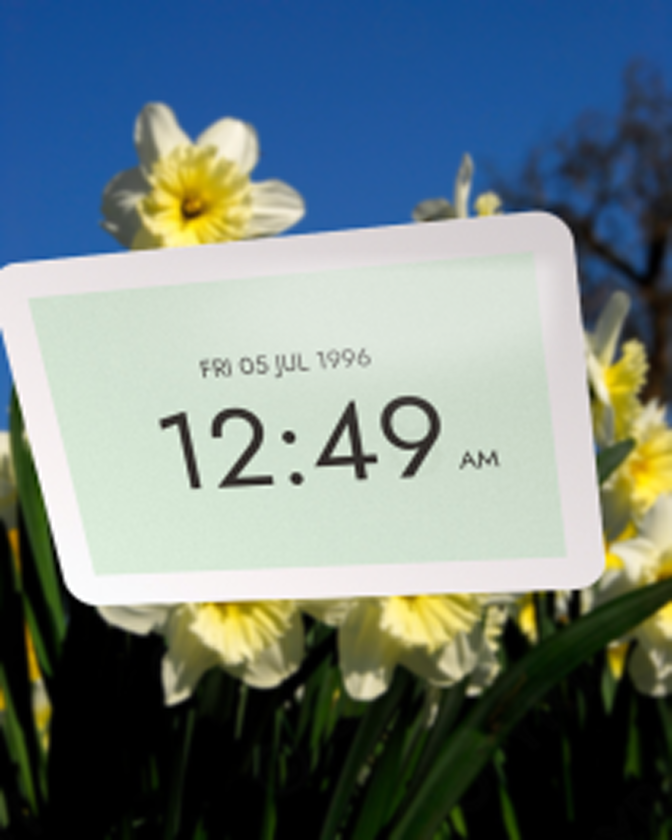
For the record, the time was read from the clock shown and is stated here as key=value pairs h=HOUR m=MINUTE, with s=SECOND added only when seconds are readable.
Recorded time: h=12 m=49
